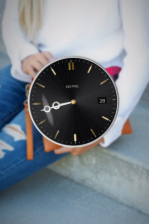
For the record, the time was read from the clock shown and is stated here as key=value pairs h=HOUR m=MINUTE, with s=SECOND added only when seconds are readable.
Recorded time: h=8 m=43
